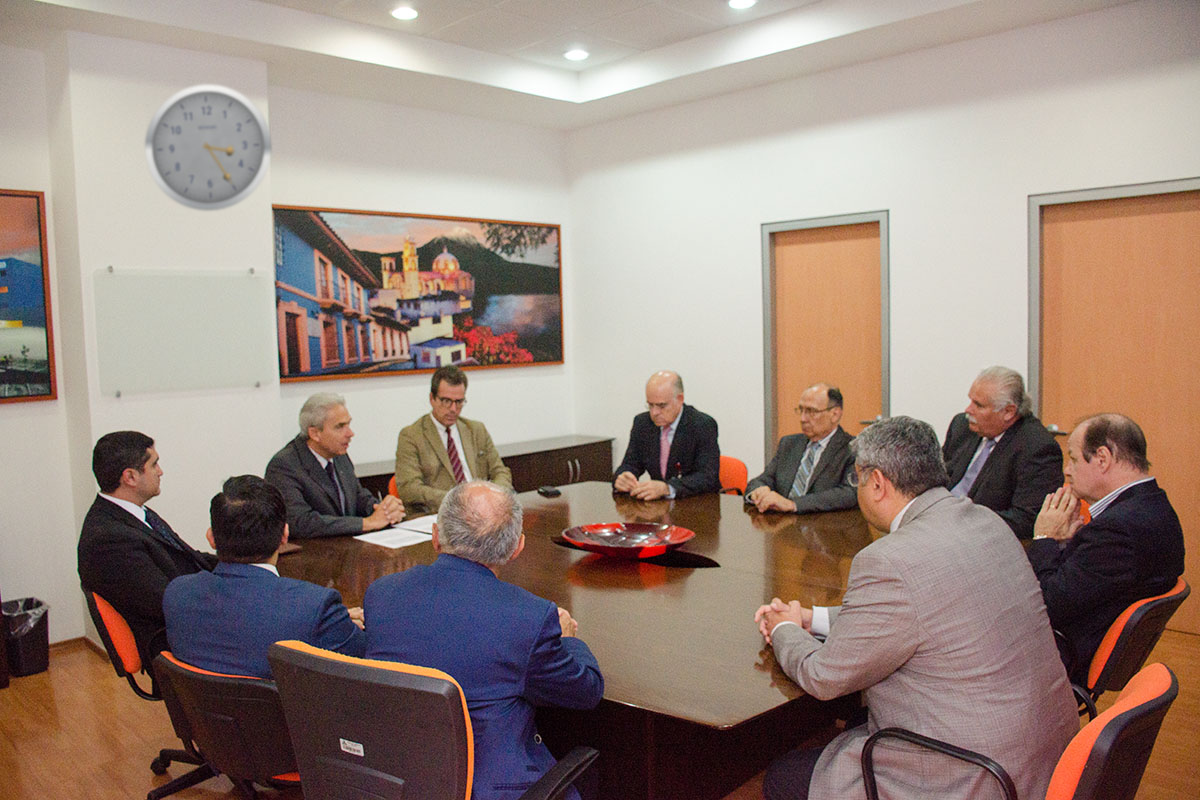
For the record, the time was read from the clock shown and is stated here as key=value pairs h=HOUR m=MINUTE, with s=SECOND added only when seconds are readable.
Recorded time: h=3 m=25
